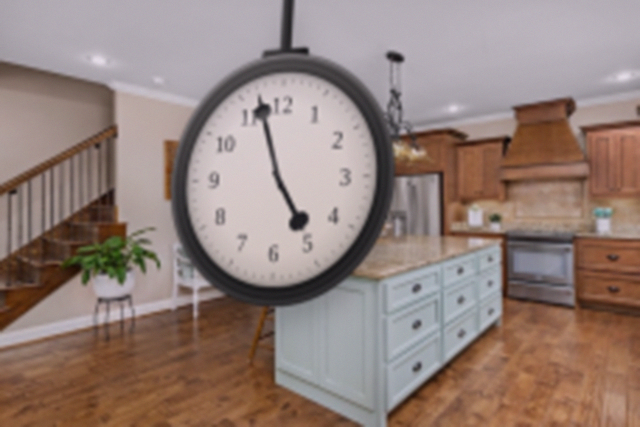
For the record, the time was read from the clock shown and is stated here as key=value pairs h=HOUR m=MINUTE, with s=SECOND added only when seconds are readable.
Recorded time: h=4 m=57
